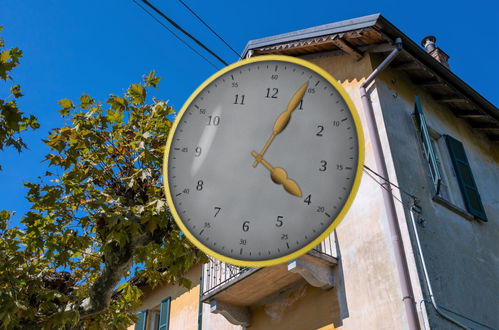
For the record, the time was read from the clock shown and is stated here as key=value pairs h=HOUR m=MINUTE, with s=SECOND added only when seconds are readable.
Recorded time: h=4 m=4
